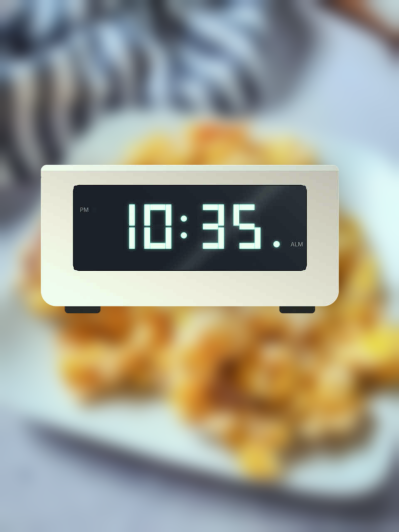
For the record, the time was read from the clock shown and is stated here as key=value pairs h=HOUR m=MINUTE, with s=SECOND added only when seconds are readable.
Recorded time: h=10 m=35
